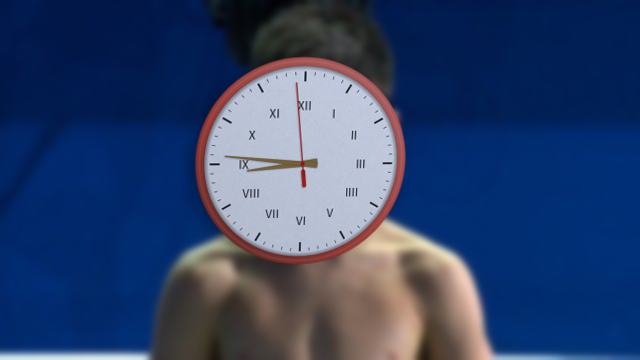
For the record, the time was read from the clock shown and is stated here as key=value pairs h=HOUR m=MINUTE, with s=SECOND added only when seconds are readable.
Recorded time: h=8 m=45 s=59
